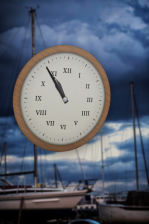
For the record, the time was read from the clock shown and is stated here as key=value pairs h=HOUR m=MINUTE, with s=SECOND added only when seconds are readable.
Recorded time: h=10 m=54
